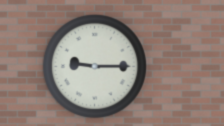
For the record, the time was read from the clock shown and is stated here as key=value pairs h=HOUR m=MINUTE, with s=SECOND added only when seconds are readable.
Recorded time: h=9 m=15
